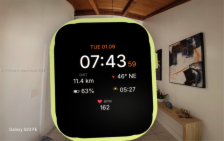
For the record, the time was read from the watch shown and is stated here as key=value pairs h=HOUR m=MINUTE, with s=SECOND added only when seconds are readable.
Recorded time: h=7 m=43
